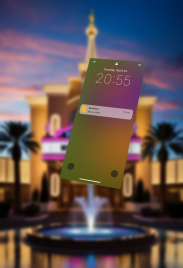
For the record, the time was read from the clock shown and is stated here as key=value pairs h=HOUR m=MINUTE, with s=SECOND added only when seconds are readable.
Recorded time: h=20 m=55
